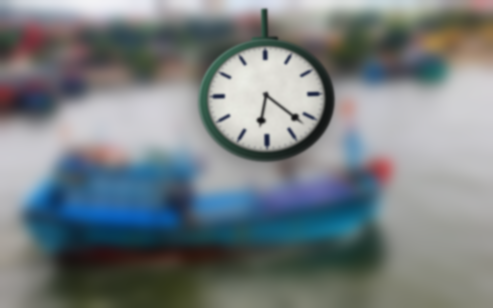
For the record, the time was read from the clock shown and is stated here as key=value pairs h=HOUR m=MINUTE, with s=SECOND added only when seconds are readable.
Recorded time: h=6 m=22
